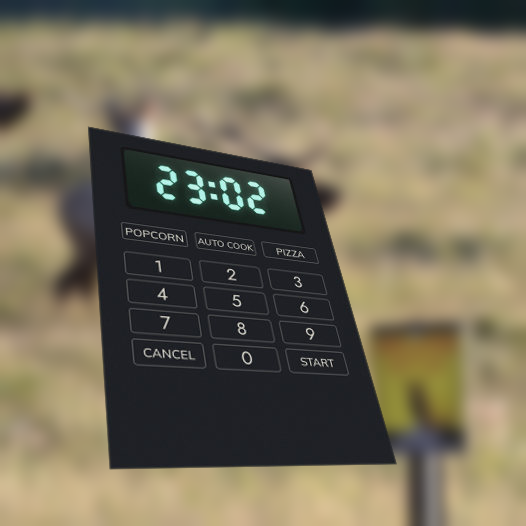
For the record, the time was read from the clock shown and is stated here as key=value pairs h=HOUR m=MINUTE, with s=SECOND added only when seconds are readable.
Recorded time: h=23 m=2
